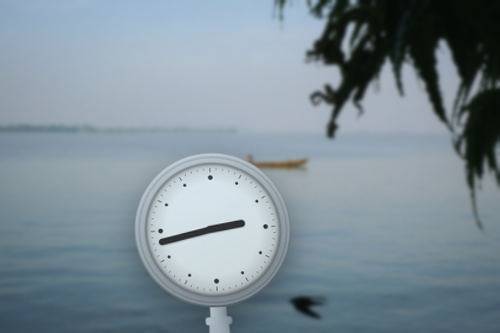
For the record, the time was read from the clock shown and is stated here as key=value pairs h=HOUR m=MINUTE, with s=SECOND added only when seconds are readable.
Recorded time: h=2 m=43
